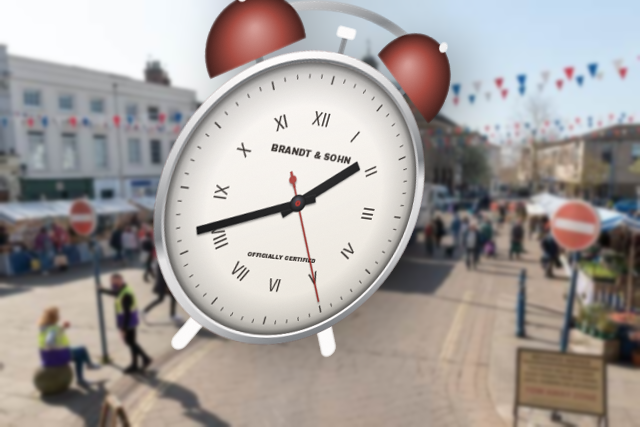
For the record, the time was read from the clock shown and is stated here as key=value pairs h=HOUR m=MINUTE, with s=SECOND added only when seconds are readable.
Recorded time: h=1 m=41 s=25
